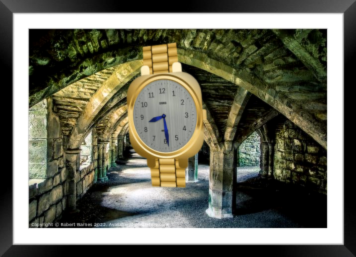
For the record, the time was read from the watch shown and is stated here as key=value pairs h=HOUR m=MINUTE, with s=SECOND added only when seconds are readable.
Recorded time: h=8 m=29
